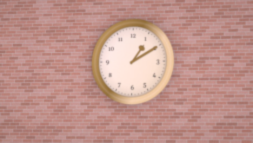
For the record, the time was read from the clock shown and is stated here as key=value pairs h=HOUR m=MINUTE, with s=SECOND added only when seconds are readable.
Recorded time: h=1 m=10
